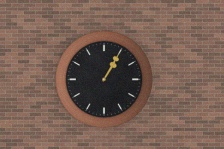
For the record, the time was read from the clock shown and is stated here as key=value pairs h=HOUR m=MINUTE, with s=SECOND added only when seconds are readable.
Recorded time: h=1 m=5
